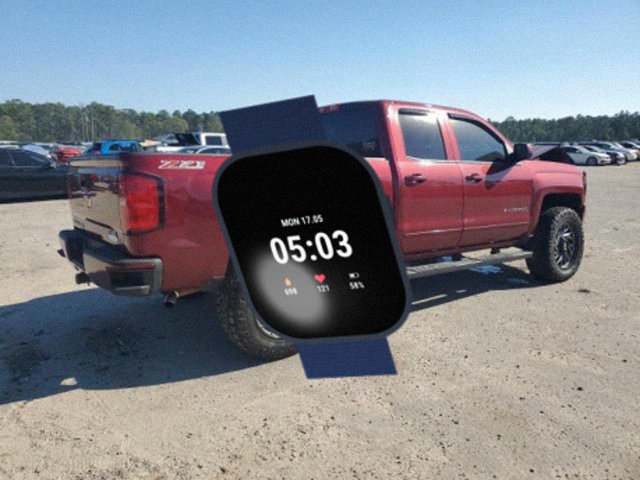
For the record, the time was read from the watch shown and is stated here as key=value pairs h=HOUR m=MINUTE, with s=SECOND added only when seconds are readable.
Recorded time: h=5 m=3
